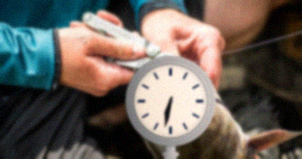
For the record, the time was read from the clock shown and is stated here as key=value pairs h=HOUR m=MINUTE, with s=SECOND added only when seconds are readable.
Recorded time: h=6 m=32
